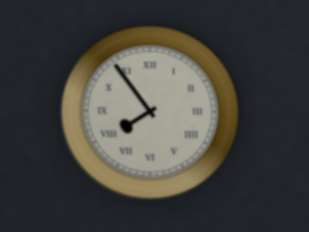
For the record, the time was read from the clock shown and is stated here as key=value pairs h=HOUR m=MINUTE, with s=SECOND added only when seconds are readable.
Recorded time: h=7 m=54
